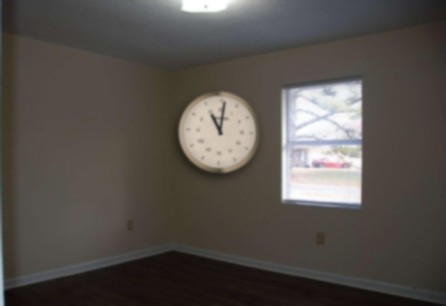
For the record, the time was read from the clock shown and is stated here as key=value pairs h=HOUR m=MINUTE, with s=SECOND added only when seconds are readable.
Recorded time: h=11 m=1
